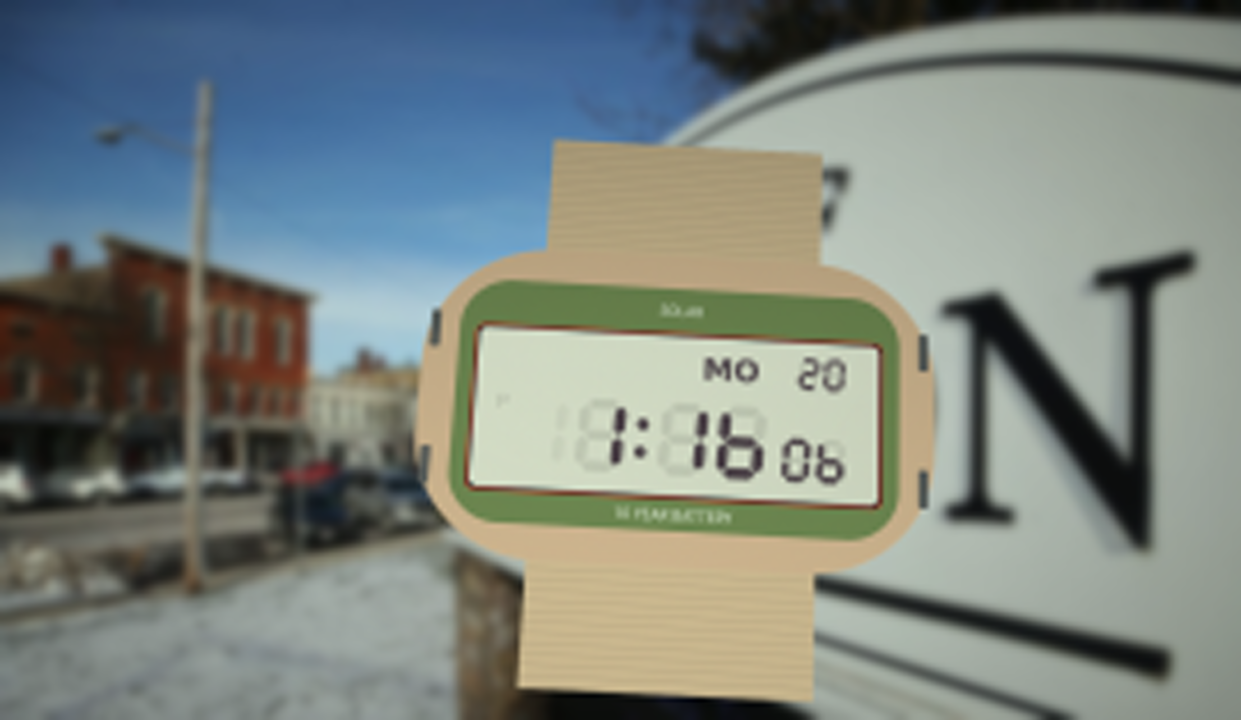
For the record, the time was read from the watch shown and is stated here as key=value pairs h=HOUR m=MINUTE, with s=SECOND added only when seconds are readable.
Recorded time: h=1 m=16 s=6
